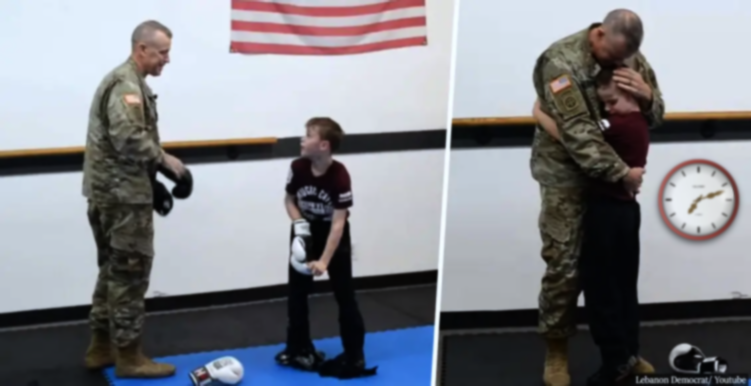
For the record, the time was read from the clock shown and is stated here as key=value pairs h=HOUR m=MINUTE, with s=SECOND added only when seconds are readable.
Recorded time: h=7 m=12
